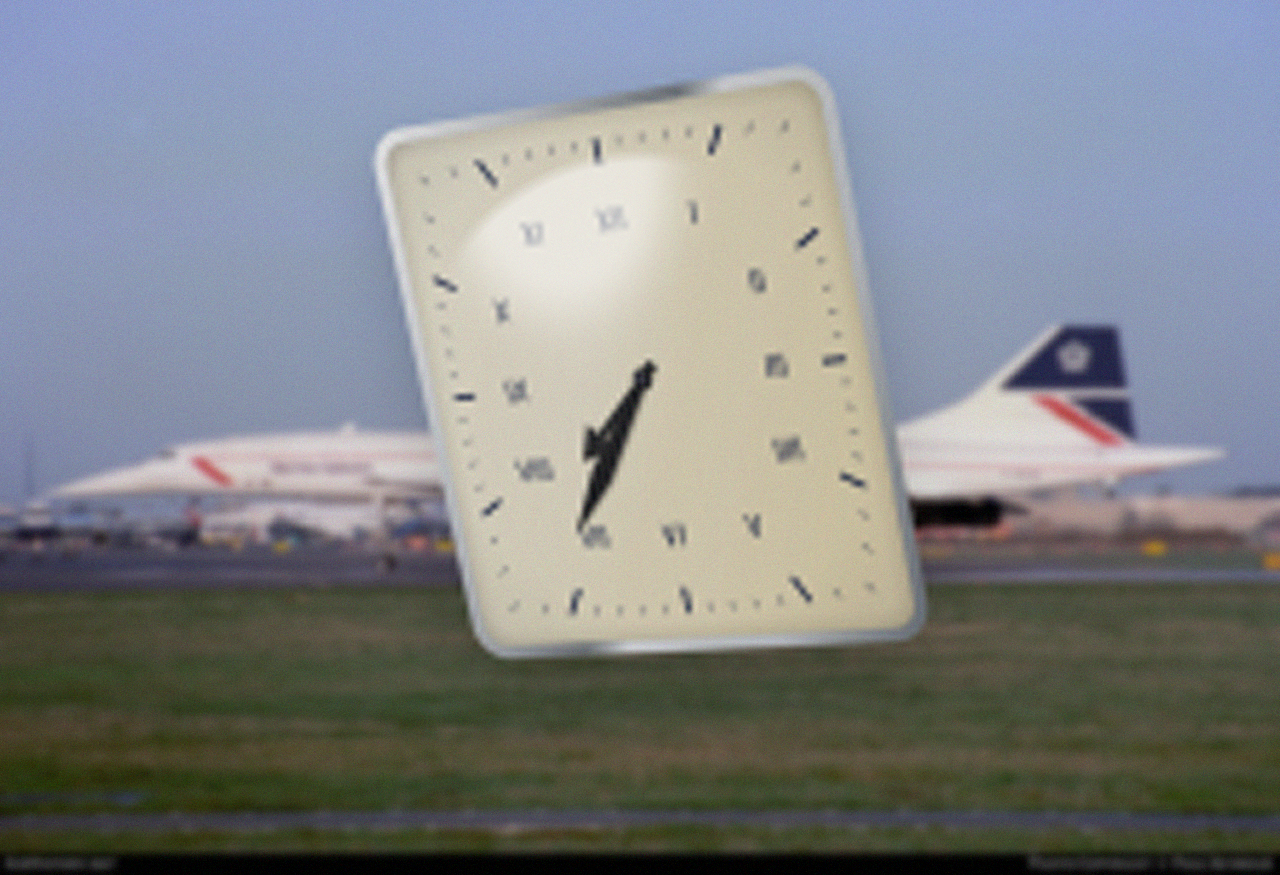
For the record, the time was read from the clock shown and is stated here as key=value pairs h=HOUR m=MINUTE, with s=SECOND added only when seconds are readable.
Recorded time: h=7 m=36
